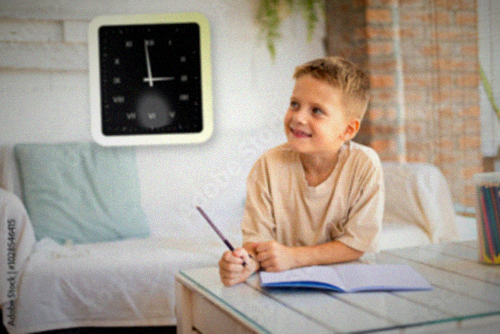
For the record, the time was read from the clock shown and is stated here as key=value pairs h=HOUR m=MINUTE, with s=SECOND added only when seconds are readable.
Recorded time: h=2 m=59
